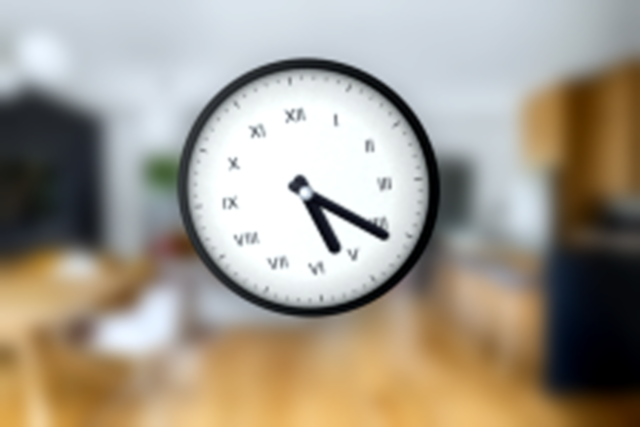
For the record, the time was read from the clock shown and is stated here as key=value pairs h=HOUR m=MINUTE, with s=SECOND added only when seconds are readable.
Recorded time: h=5 m=21
